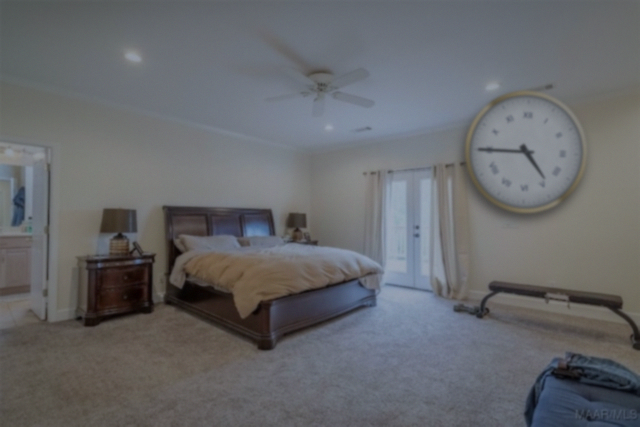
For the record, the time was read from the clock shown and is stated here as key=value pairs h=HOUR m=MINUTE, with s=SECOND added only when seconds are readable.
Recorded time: h=4 m=45
